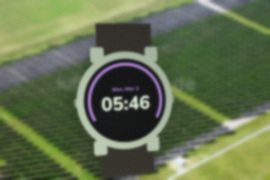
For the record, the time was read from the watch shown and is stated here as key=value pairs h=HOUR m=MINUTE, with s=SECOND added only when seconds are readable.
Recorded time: h=5 m=46
